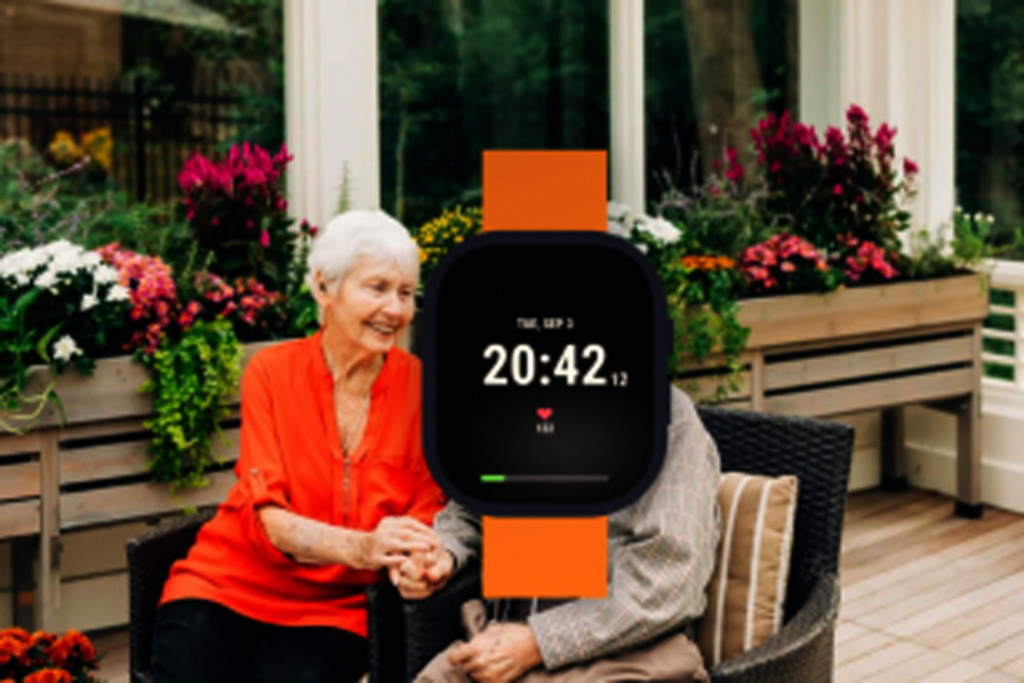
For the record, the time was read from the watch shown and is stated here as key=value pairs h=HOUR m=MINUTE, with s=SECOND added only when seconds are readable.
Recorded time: h=20 m=42
